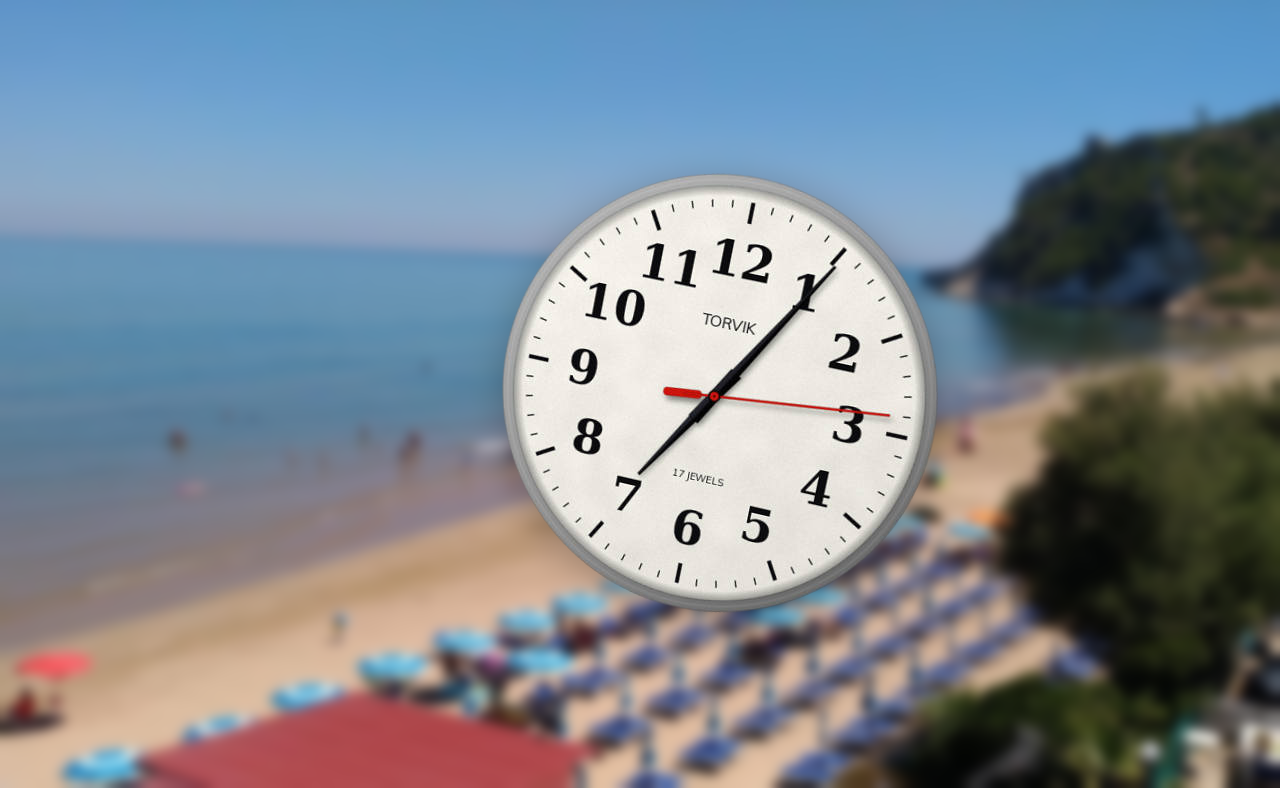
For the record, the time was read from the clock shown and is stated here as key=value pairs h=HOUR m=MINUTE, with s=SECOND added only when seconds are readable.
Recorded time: h=7 m=5 s=14
